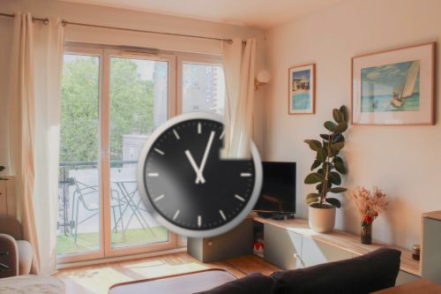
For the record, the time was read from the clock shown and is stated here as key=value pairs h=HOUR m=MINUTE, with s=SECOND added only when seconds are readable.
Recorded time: h=11 m=3
